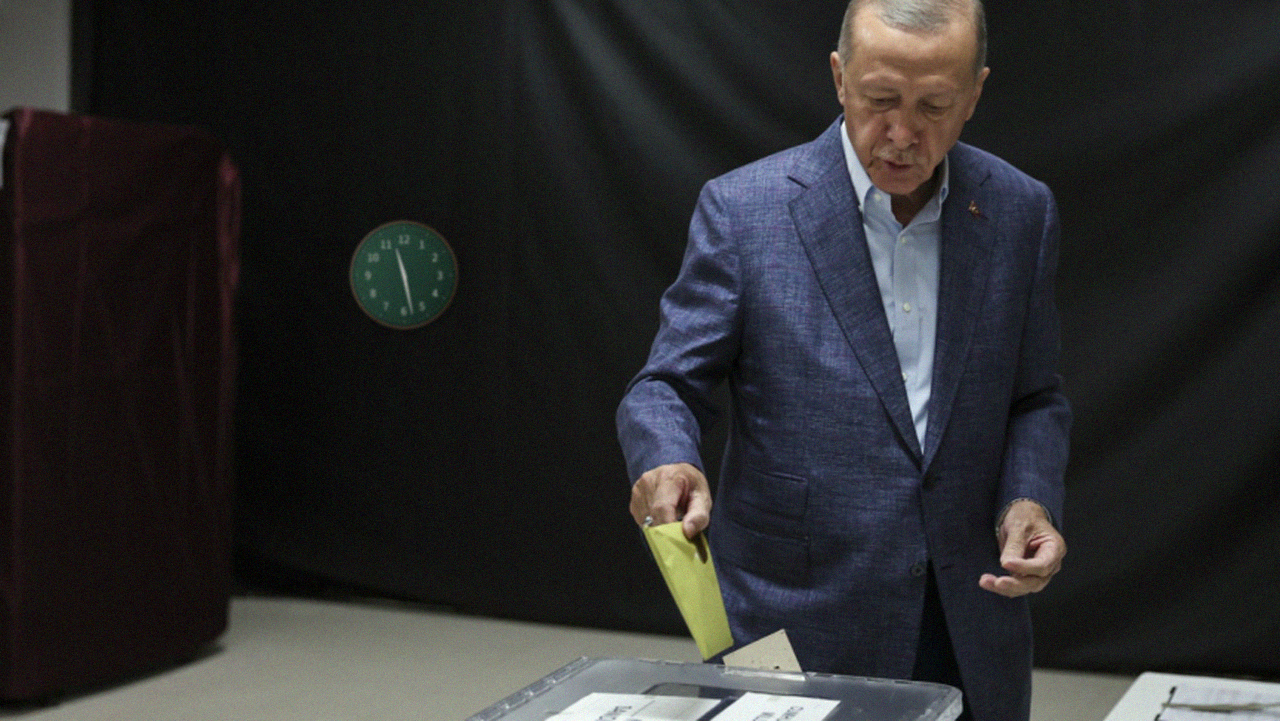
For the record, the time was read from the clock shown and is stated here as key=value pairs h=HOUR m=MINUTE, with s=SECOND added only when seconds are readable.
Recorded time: h=11 m=28
